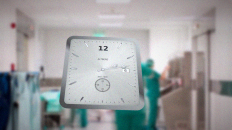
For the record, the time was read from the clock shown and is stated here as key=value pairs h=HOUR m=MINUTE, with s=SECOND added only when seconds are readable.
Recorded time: h=2 m=13
